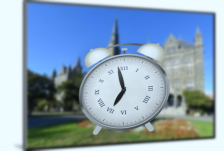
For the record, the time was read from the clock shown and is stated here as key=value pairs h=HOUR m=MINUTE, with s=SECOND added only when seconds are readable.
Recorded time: h=6 m=58
